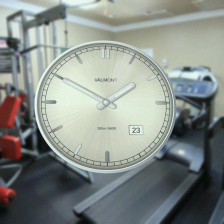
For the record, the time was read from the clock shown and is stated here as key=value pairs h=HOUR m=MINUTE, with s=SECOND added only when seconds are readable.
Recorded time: h=1 m=50
